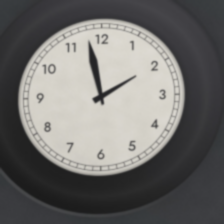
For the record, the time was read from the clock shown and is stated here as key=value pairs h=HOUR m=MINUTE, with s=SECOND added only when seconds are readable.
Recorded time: h=1 m=58
